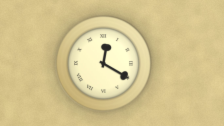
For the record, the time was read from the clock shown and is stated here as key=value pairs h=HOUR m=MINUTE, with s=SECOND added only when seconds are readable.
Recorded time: h=12 m=20
